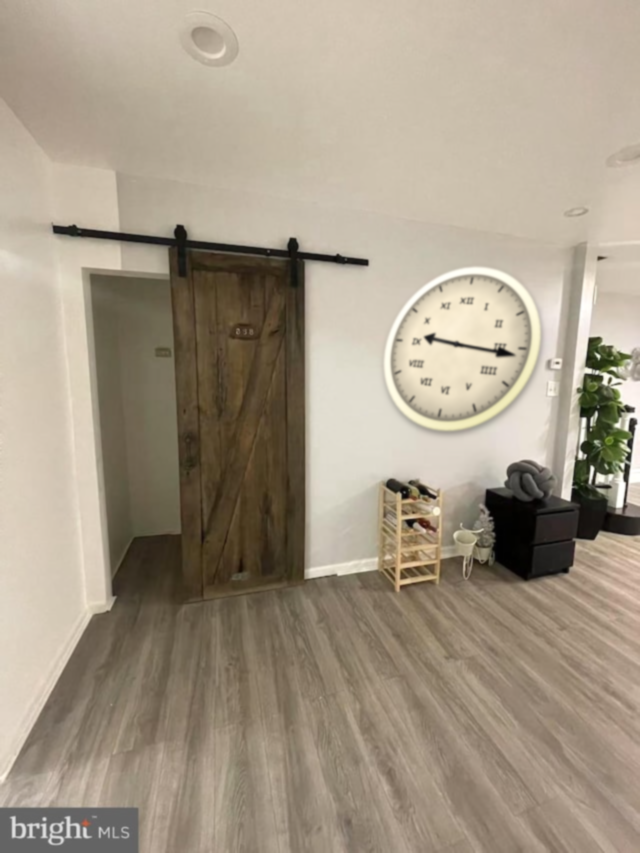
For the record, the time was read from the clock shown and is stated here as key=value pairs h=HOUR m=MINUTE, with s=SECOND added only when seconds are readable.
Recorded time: h=9 m=16
